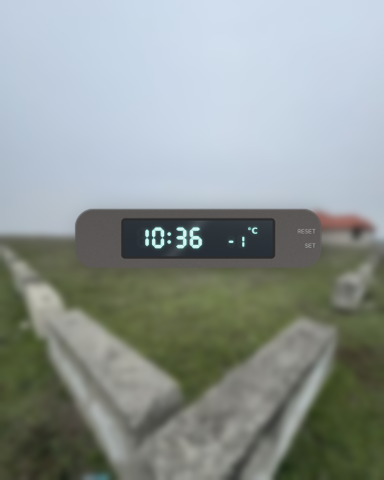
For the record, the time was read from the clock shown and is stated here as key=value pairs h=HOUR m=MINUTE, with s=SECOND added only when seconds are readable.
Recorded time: h=10 m=36
